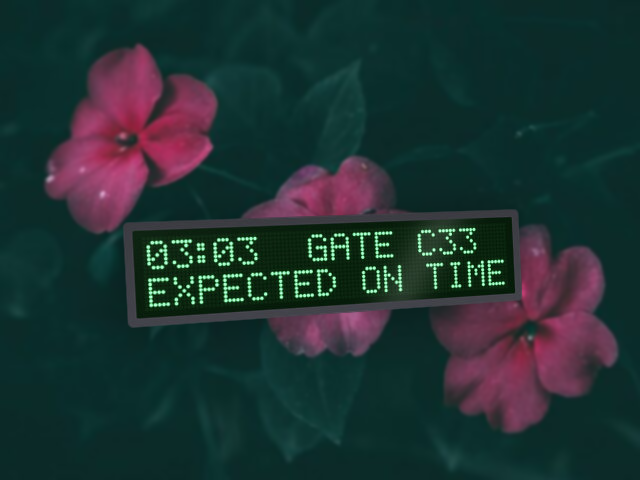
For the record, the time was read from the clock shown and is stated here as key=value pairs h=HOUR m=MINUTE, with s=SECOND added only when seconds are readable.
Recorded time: h=3 m=3
